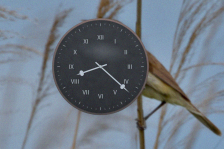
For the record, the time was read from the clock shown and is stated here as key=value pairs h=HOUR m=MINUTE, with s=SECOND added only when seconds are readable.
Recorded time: h=8 m=22
